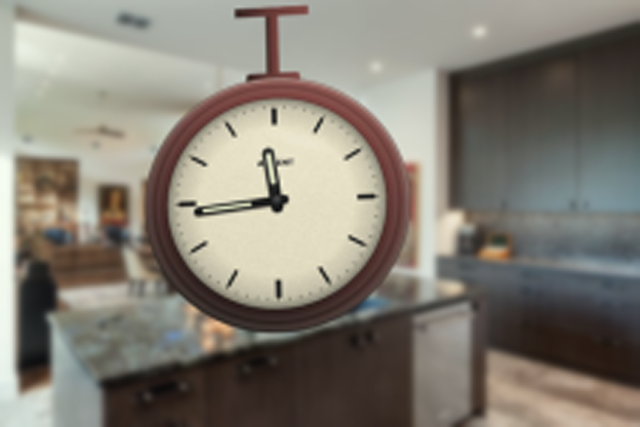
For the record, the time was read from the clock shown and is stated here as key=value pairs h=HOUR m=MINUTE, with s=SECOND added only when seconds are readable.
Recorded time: h=11 m=44
